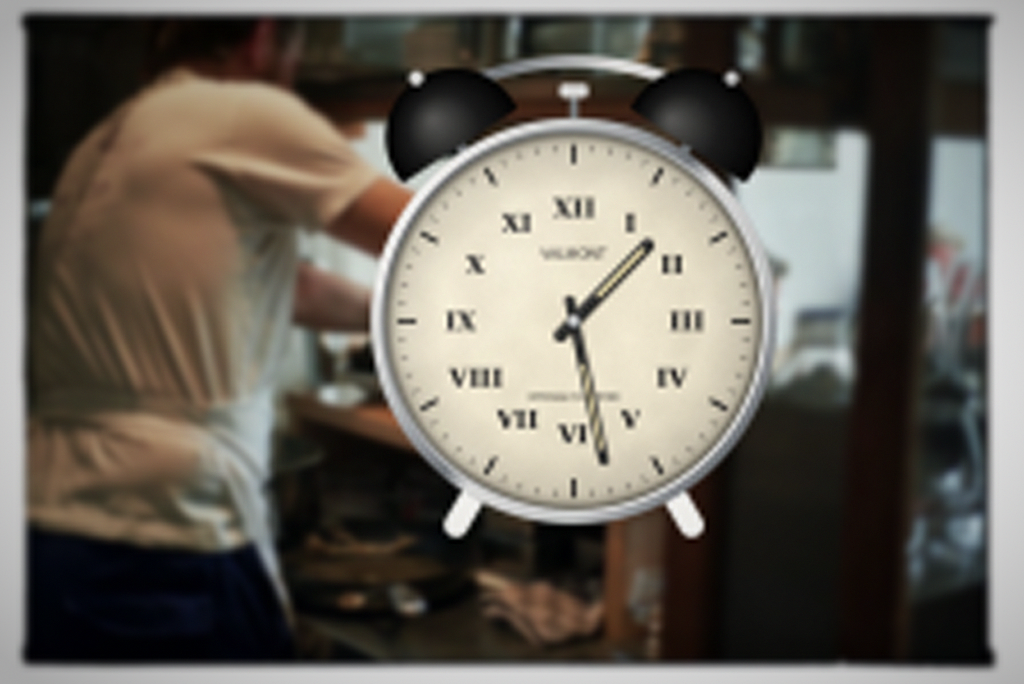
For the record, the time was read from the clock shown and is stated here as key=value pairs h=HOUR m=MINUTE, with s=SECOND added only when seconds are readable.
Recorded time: h=1 m=28
